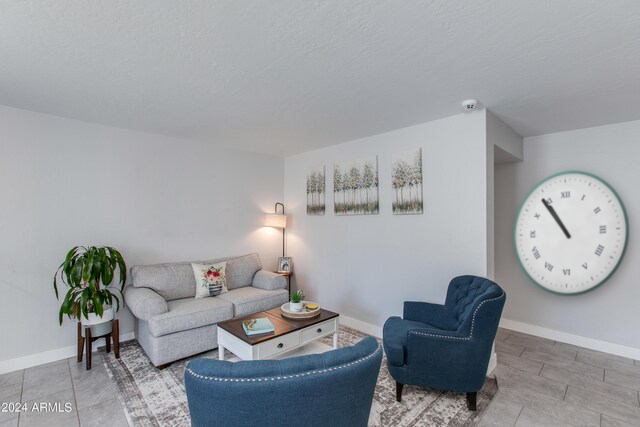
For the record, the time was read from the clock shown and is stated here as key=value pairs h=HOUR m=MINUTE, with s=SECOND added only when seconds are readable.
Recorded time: h=10 m=54
